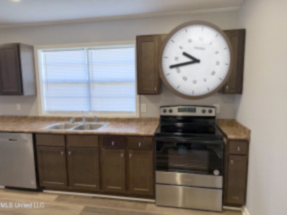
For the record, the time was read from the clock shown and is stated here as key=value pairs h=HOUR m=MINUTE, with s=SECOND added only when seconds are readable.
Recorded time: h=9 m=42
